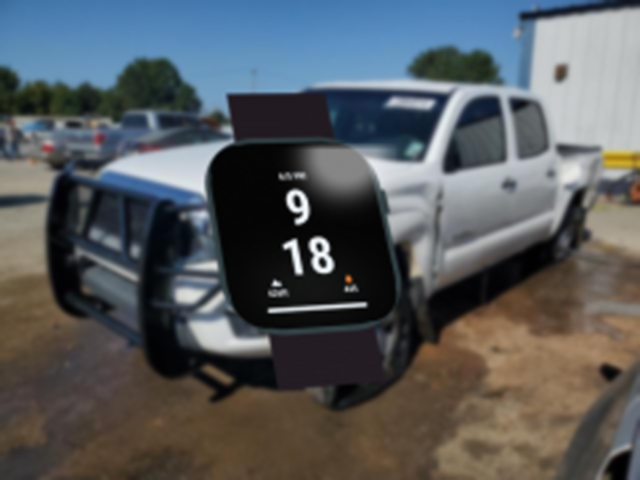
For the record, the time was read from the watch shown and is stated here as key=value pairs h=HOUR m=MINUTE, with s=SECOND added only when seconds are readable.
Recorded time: h=9 m=18
